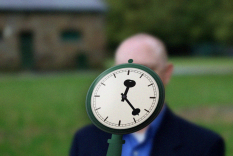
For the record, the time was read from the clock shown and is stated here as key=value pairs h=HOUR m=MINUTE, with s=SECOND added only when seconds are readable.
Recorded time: h=12 m=23
